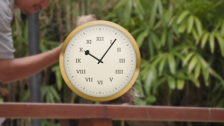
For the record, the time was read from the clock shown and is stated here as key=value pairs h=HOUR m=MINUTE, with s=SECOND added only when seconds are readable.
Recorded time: h=10 m=6
